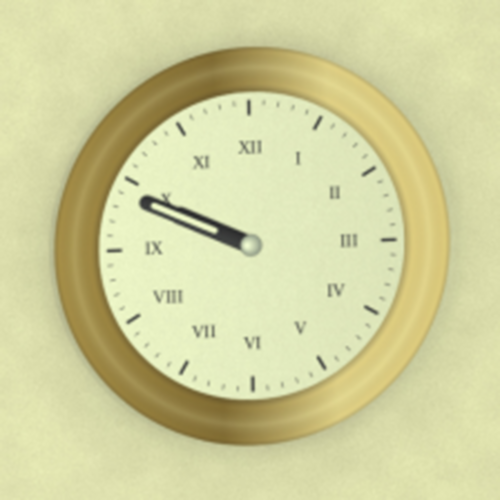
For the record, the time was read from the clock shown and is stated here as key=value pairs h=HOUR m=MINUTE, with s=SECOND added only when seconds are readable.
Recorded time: h=9 m=49
